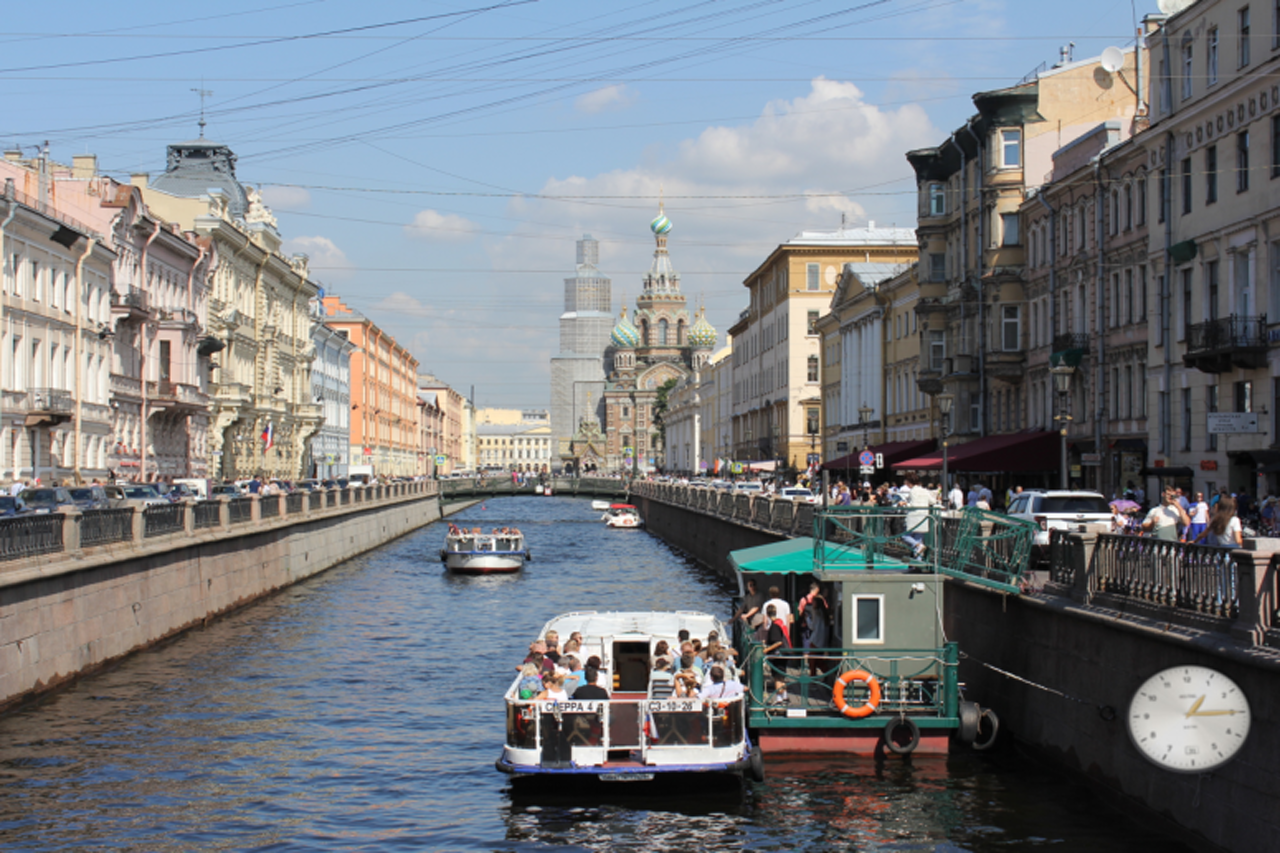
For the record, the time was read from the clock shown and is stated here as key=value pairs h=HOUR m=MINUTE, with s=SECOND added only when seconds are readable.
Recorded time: h=1 m=15
